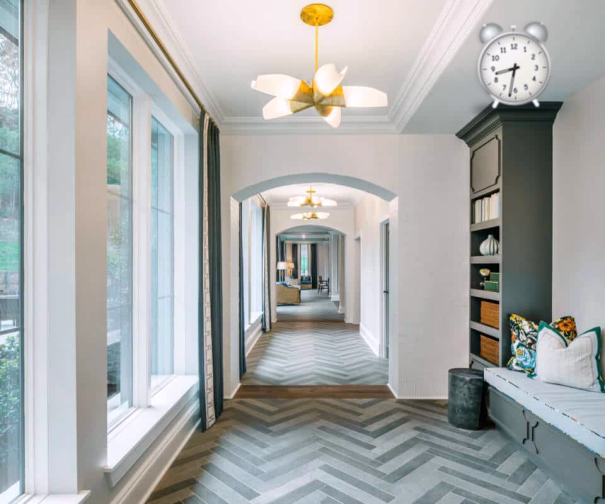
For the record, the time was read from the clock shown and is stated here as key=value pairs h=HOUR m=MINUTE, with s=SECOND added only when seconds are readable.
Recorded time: h=8 m=32
